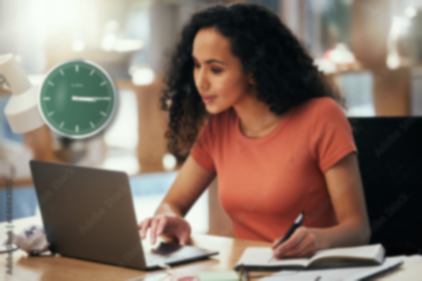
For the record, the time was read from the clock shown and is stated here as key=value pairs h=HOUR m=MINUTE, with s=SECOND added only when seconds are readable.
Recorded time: h=3 m=15
